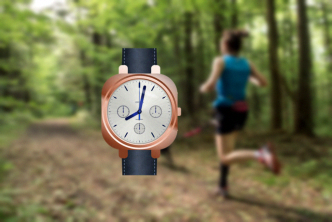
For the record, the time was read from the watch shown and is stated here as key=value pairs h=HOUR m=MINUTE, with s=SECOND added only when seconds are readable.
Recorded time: h=8 m=2
